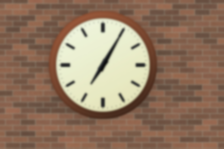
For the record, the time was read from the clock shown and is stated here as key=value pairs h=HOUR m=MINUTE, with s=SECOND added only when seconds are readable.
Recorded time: h=7 m=5
